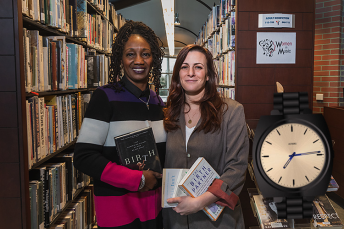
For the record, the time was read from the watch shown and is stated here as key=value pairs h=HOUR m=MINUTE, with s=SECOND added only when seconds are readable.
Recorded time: h=7 m=14
